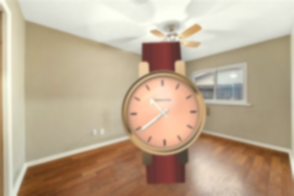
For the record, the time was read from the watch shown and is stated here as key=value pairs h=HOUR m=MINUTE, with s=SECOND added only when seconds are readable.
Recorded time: h=10 m=39
